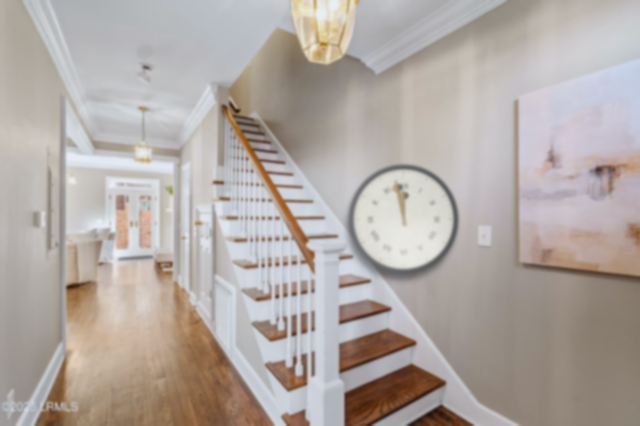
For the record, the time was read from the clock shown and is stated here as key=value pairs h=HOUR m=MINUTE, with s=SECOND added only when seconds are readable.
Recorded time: h=11 m=58
